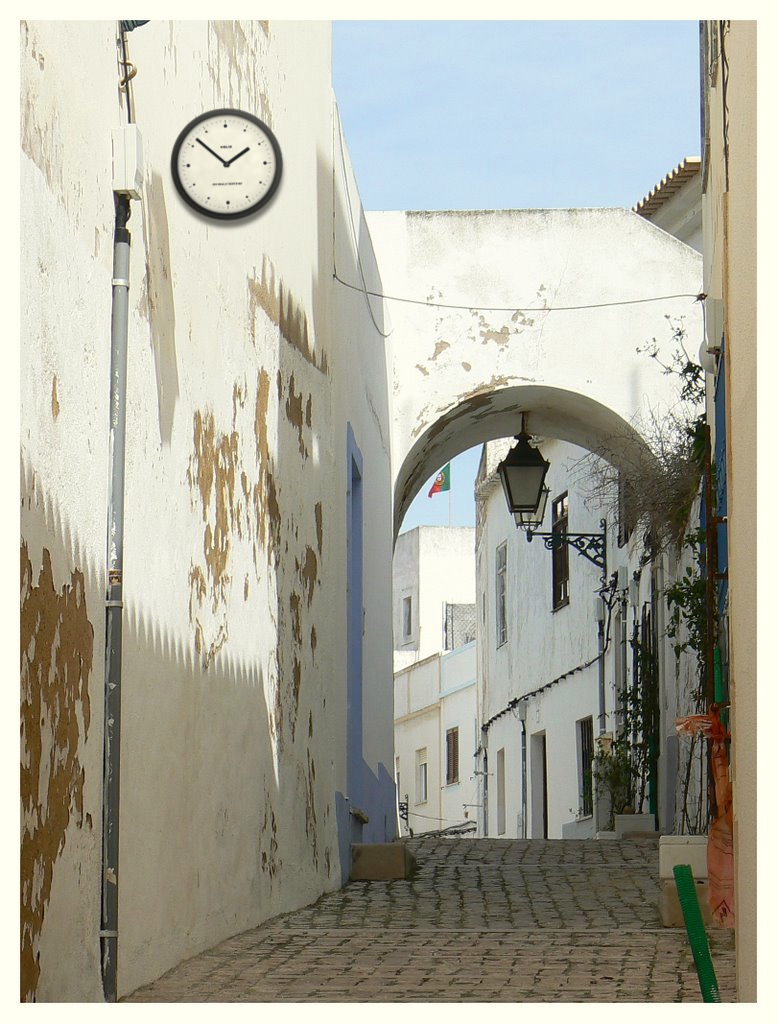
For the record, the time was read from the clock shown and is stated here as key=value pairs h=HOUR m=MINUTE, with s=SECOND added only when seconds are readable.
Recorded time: h=1 m=52
